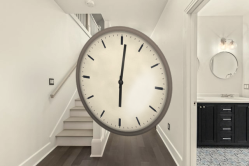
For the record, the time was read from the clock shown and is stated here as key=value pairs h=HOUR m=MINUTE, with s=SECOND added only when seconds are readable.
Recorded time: h=6 m=1
